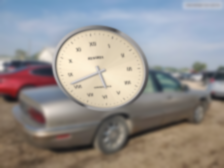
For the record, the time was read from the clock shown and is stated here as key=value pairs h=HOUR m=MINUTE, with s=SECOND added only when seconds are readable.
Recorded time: h=5 m=42
